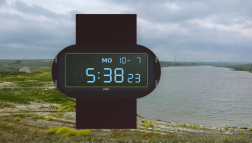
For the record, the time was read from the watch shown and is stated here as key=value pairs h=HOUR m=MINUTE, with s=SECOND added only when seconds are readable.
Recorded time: h=5 m=38 s=23
